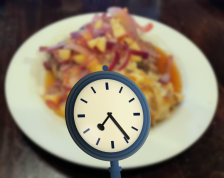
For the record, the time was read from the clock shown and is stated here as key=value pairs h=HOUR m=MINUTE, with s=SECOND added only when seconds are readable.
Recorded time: h=7 m=24
